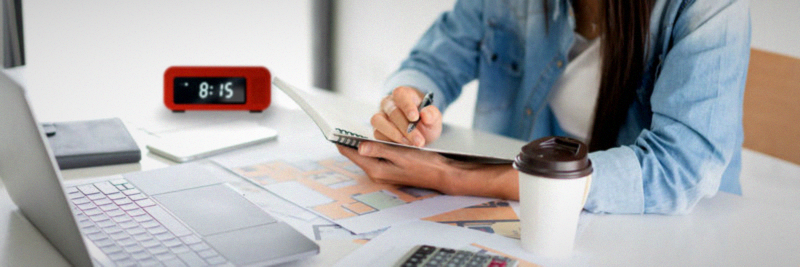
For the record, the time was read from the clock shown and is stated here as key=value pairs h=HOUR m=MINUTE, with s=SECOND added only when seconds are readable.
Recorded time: h=8 m=15
